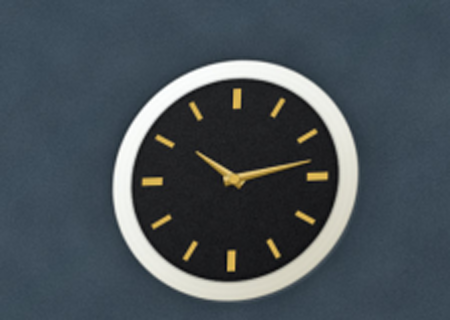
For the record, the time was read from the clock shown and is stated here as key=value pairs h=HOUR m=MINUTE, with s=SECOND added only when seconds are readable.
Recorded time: h=10 m=13
